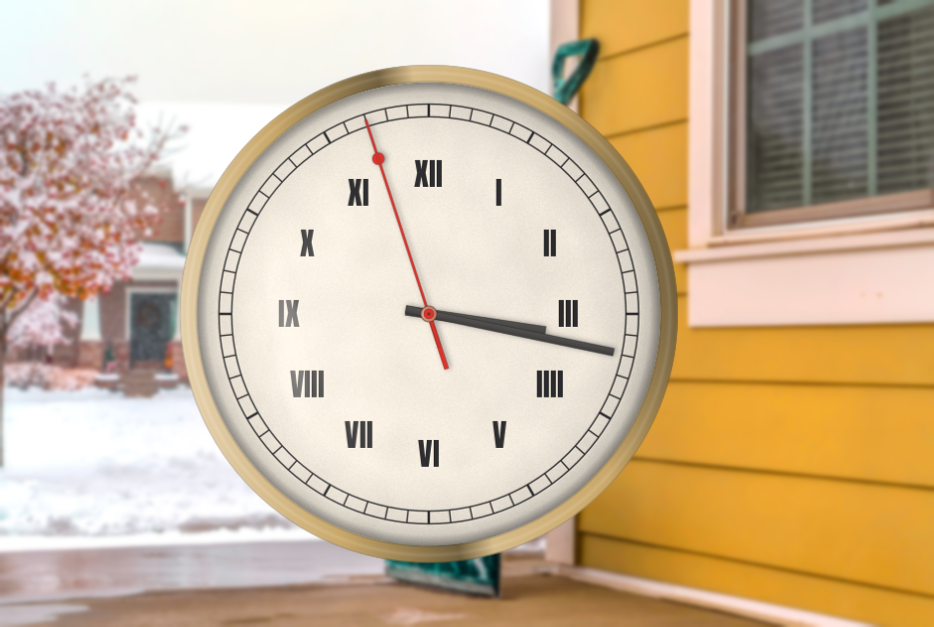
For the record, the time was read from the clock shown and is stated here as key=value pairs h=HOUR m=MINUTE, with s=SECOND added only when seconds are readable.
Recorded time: h=3 m=16 s=57
